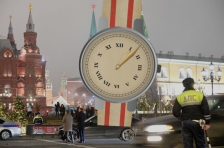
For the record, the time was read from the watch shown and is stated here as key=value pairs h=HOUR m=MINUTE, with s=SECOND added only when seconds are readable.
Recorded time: h=1 m=7
